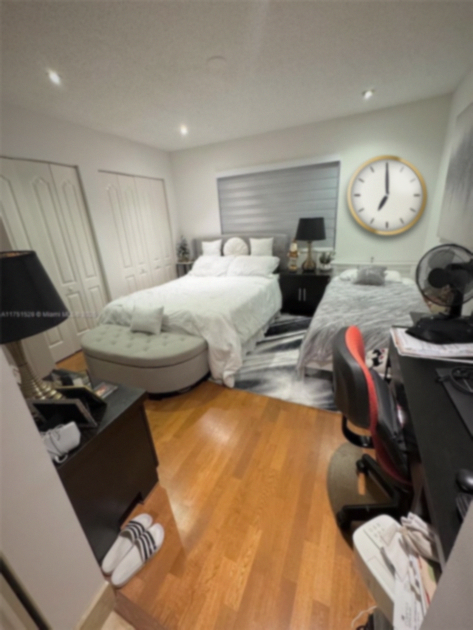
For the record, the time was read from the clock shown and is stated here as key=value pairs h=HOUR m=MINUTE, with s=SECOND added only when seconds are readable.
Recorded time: h=7 m=0
